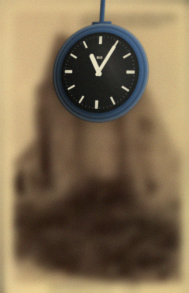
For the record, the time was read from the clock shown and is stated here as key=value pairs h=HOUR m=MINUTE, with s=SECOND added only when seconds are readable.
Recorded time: h=11 m=5
